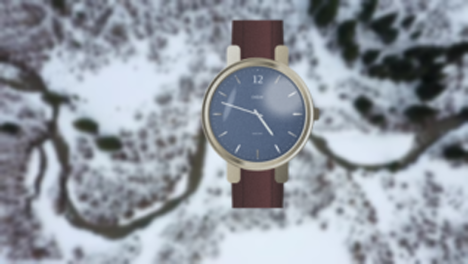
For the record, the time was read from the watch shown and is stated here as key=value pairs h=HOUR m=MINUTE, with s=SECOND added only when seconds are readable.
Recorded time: h=4 m=48
